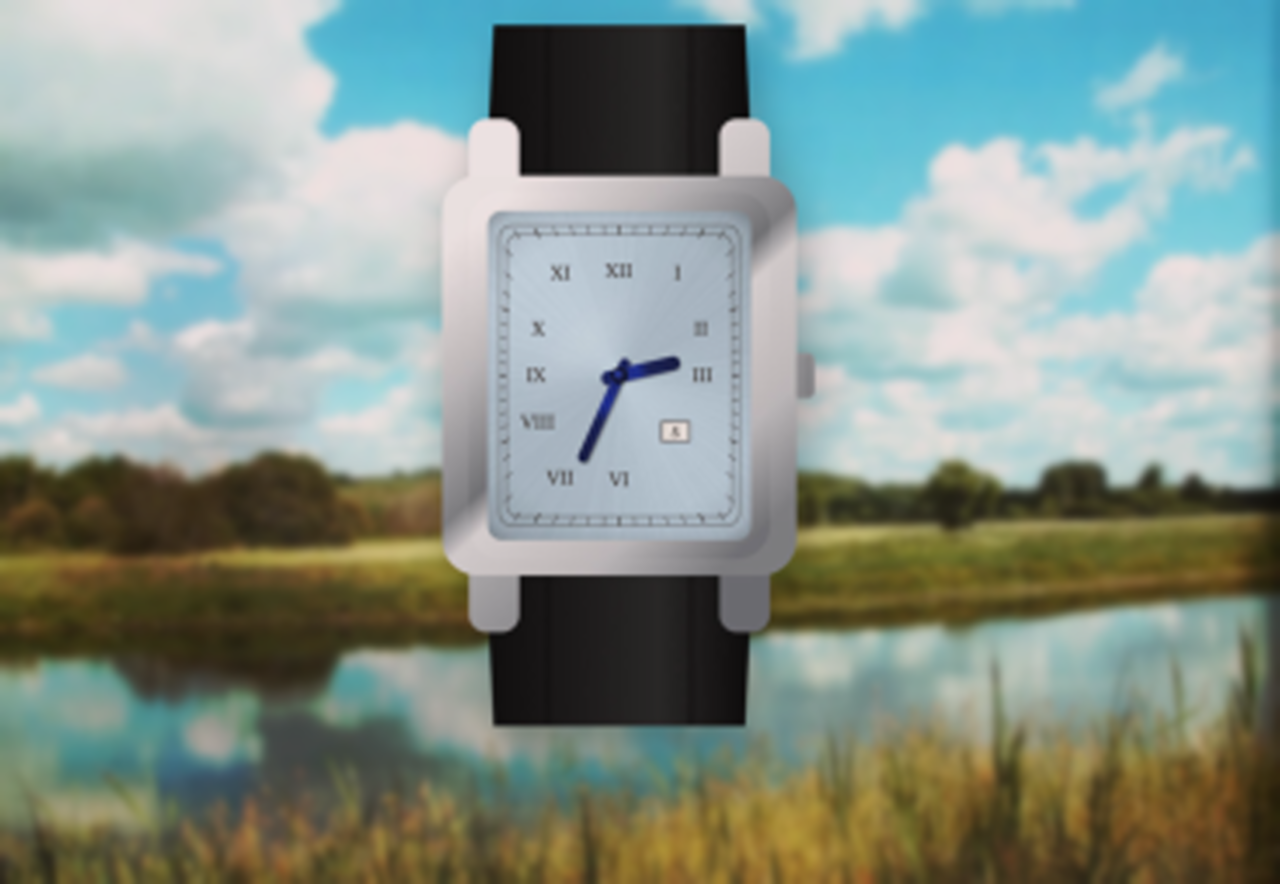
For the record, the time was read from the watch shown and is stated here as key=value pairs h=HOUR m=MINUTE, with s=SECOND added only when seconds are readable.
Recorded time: h=2 m=34
